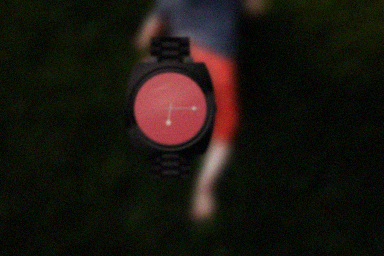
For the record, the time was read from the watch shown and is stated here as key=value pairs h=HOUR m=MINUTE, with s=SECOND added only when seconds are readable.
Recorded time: h=6 m=15
